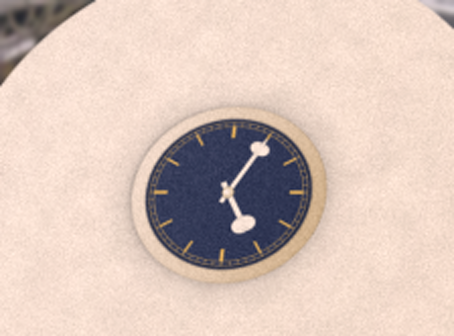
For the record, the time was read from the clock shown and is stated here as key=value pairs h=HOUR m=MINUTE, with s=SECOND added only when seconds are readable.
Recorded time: h=5 m=5
